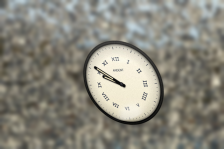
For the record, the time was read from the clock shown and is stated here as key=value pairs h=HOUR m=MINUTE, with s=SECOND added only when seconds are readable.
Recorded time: h=9 m=51
